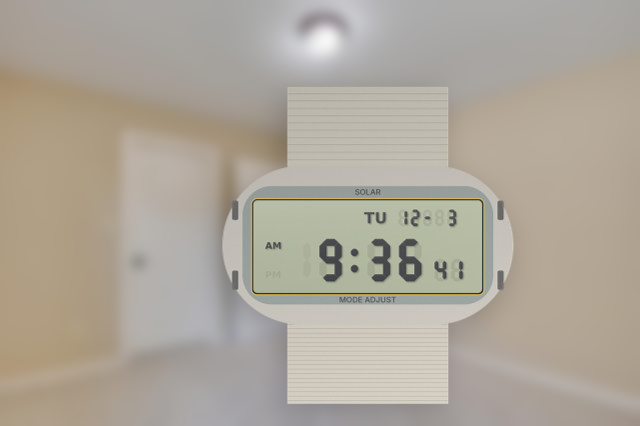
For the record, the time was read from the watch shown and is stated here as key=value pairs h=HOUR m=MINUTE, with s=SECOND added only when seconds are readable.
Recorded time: h=9 m=36 s=41
